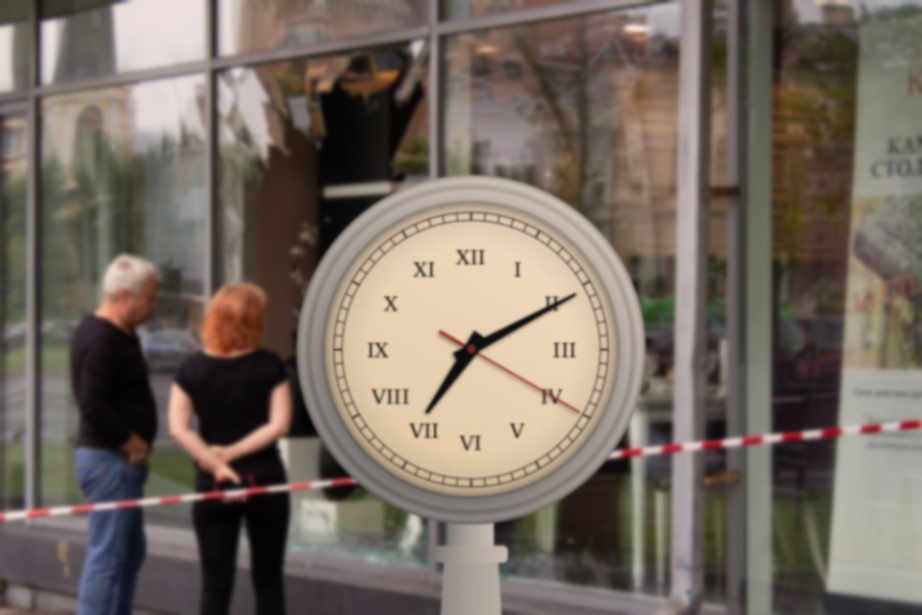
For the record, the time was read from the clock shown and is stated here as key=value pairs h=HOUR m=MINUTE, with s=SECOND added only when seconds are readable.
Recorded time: h=7 m=10 s=20
